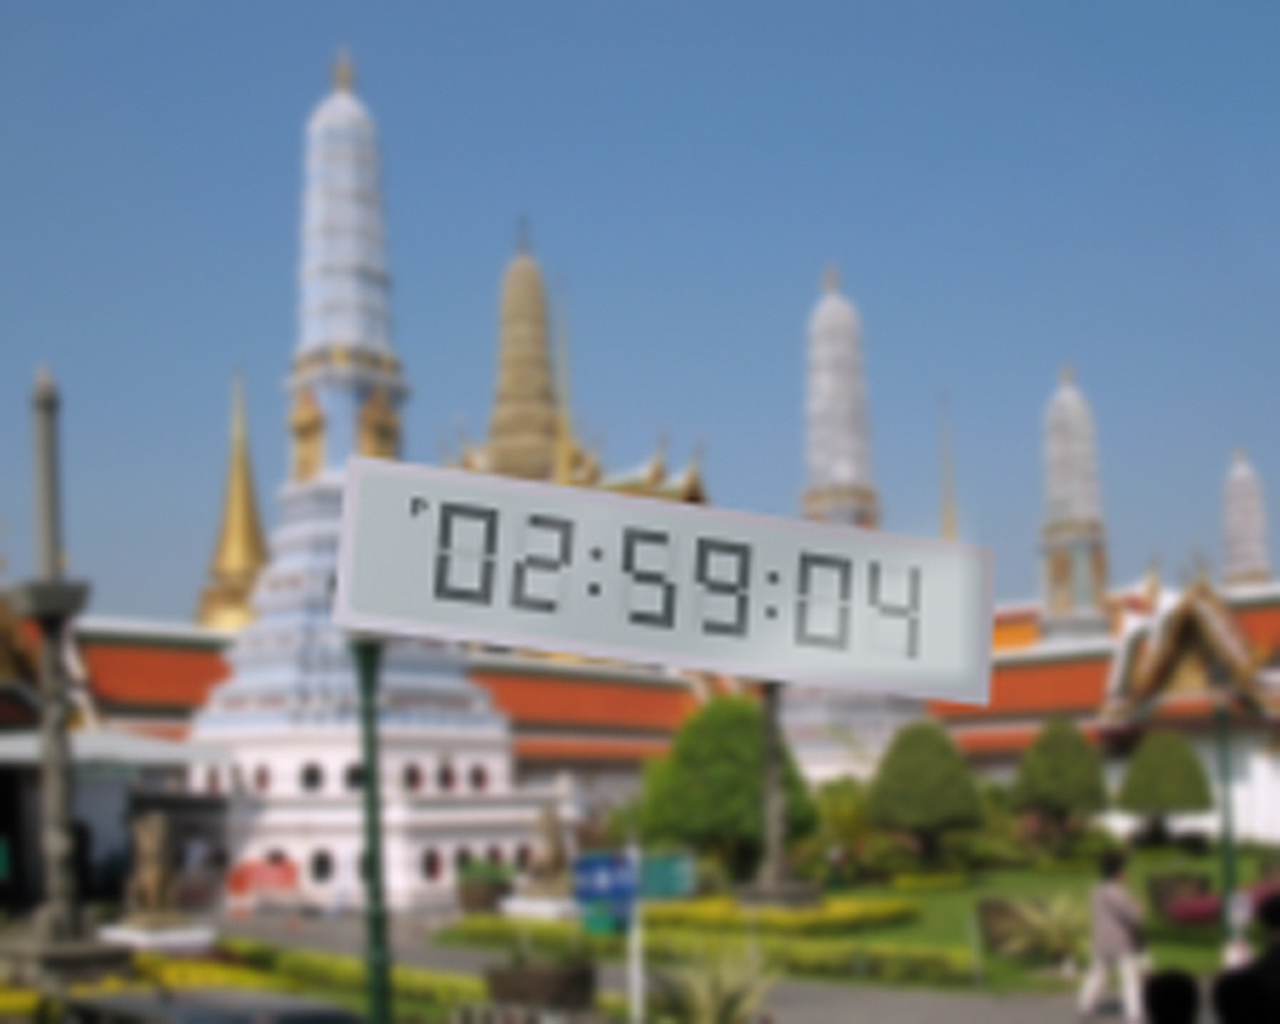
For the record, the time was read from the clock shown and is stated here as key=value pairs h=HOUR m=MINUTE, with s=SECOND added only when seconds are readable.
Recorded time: h=2 m=59 s=4
